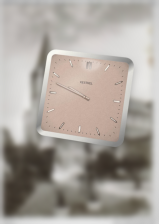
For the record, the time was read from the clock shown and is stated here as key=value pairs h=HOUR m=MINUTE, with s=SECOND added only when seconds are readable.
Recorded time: h=9 m=48
